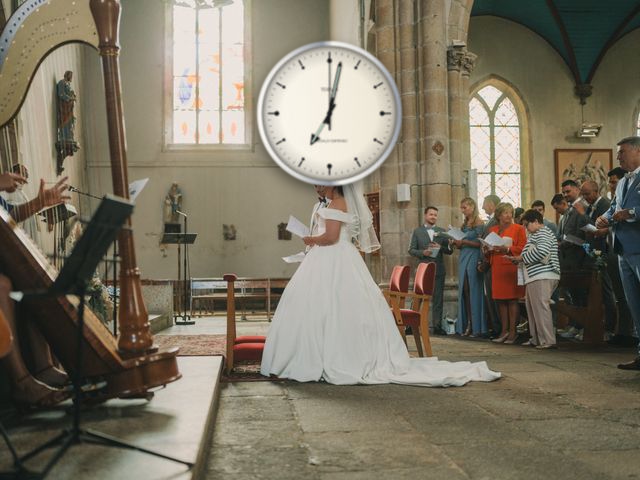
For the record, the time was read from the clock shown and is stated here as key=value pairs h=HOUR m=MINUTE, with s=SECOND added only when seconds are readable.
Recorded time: h=7 m=2 s=0
